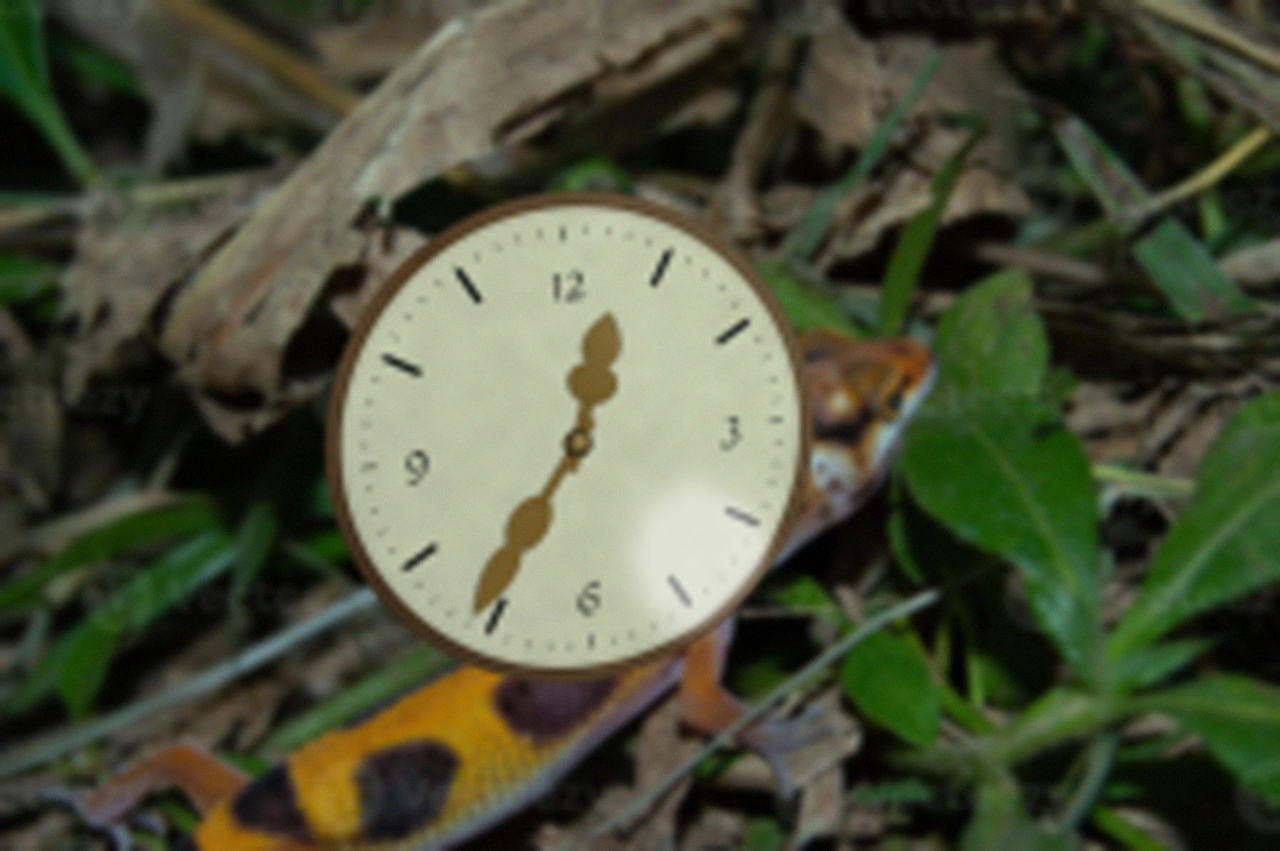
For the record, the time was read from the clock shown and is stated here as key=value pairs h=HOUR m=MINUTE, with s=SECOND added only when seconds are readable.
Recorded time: h=12 m=36
